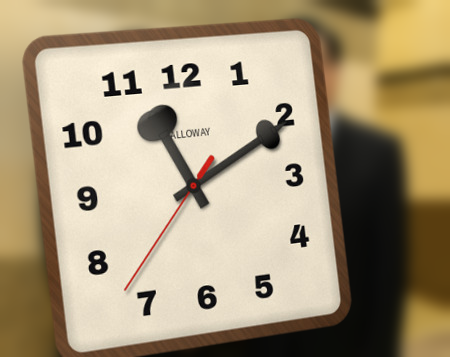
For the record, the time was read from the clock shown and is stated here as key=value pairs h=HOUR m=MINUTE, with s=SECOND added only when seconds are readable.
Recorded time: h=11 m=10 s=37
